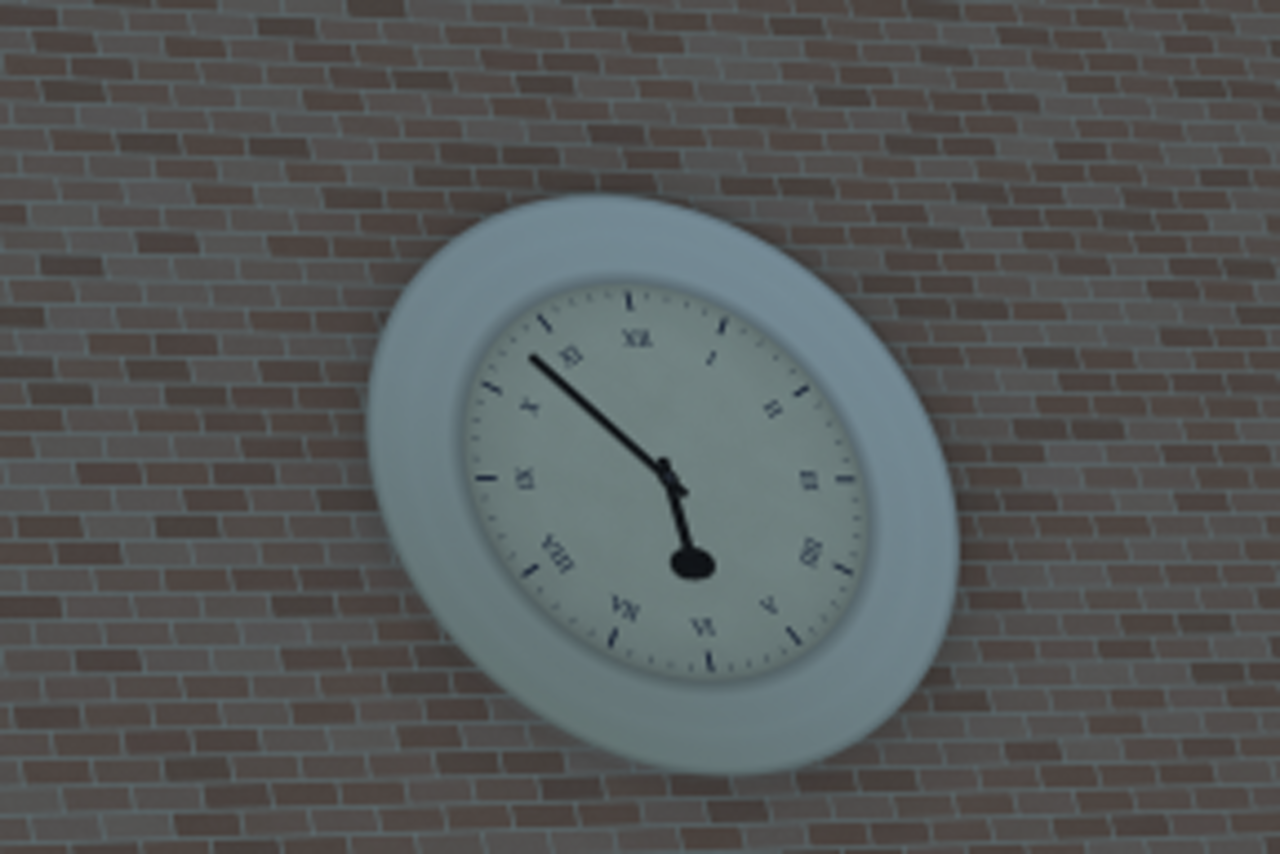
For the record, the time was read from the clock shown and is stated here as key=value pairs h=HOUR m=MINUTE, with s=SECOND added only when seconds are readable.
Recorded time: h=5 m=53
